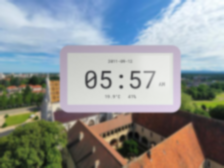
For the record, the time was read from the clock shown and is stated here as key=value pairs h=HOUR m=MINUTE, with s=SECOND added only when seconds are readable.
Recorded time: h=5 m=57
